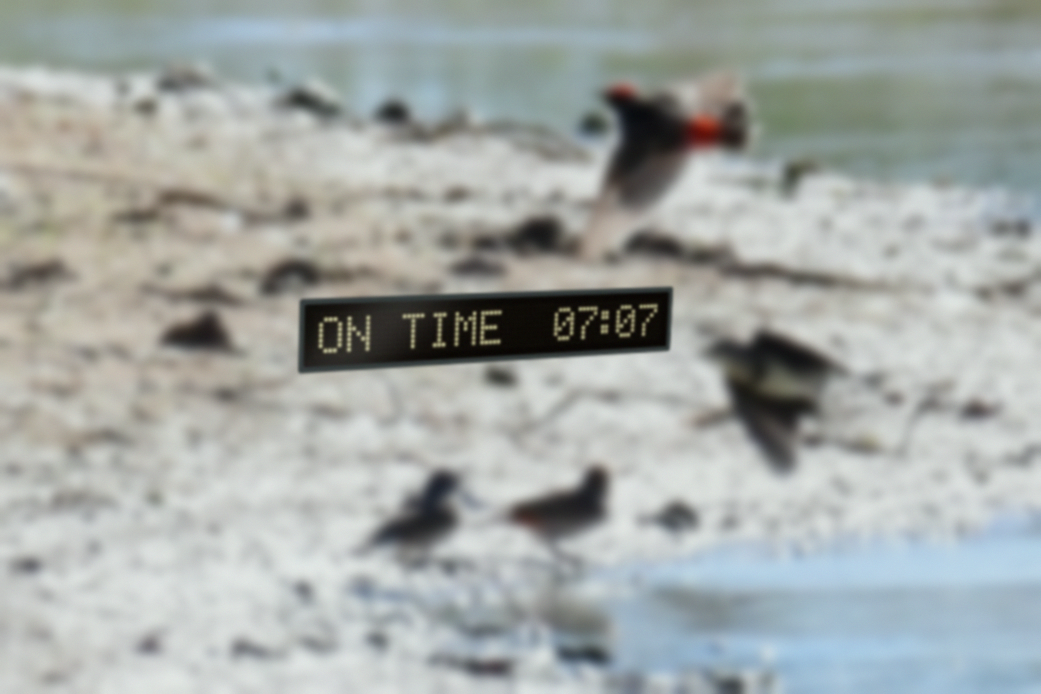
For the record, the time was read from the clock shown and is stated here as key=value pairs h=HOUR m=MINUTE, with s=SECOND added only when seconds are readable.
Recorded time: h=7 m=7
